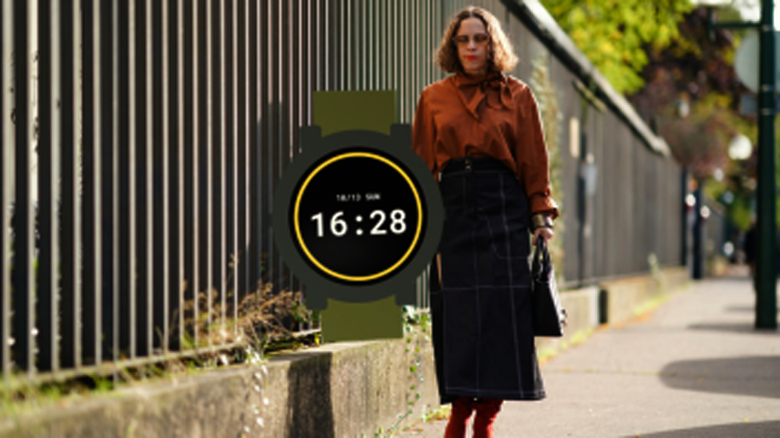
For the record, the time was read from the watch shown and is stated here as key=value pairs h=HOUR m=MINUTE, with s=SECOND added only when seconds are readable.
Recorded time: h=16 m=28
